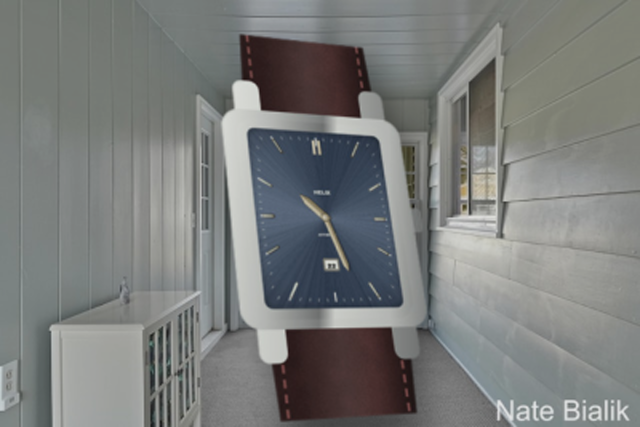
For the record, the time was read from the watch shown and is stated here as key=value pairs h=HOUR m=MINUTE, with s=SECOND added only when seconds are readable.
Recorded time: h=10 m=27
